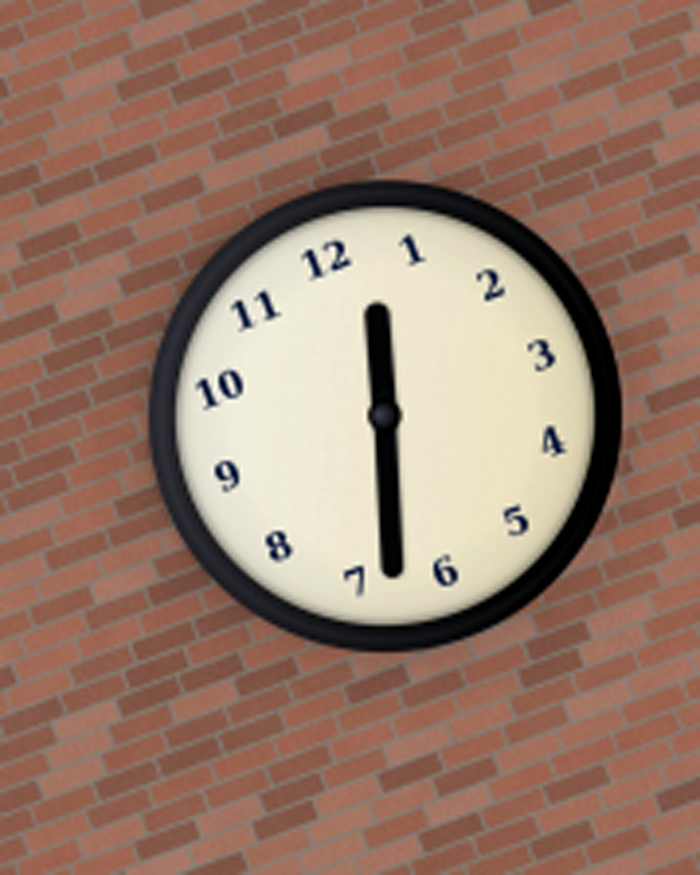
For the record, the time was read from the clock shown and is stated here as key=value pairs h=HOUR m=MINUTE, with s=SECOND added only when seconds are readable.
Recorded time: h=12 m=33
